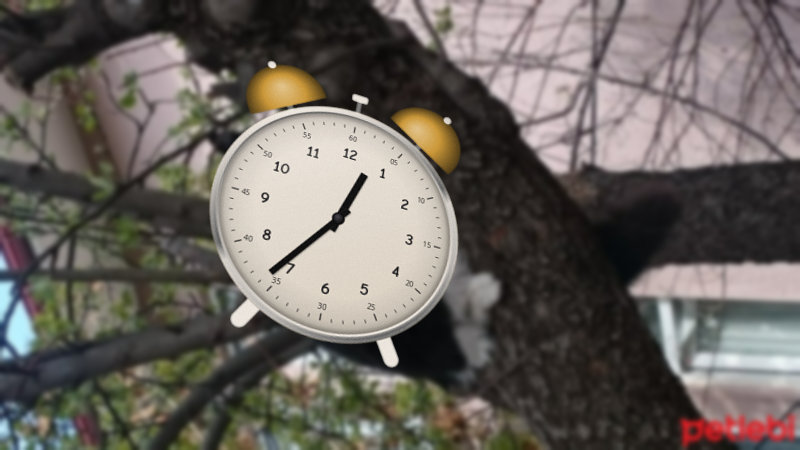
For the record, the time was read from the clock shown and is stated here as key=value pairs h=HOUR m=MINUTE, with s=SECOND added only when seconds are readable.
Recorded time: h=12 m=36
